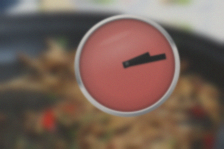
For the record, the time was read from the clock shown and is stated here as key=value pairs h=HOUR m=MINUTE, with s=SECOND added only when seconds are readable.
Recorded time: h=2 m=13
